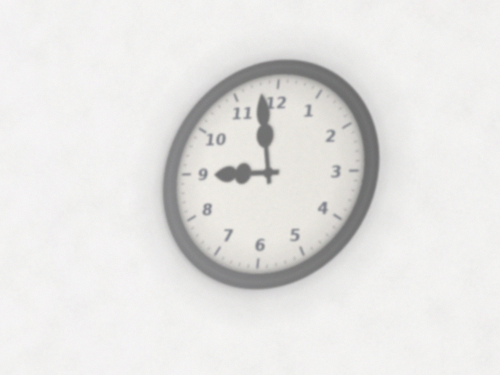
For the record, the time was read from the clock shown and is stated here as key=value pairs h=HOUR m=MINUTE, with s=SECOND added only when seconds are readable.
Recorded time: h=8 m=58
